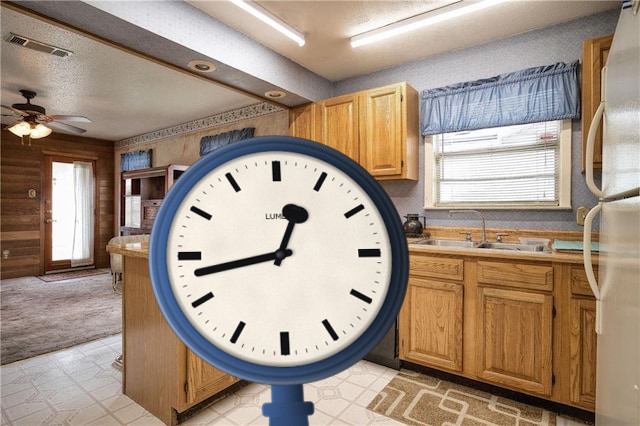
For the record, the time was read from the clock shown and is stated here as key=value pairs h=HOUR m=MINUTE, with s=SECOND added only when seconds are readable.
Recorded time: h=12 m=43
